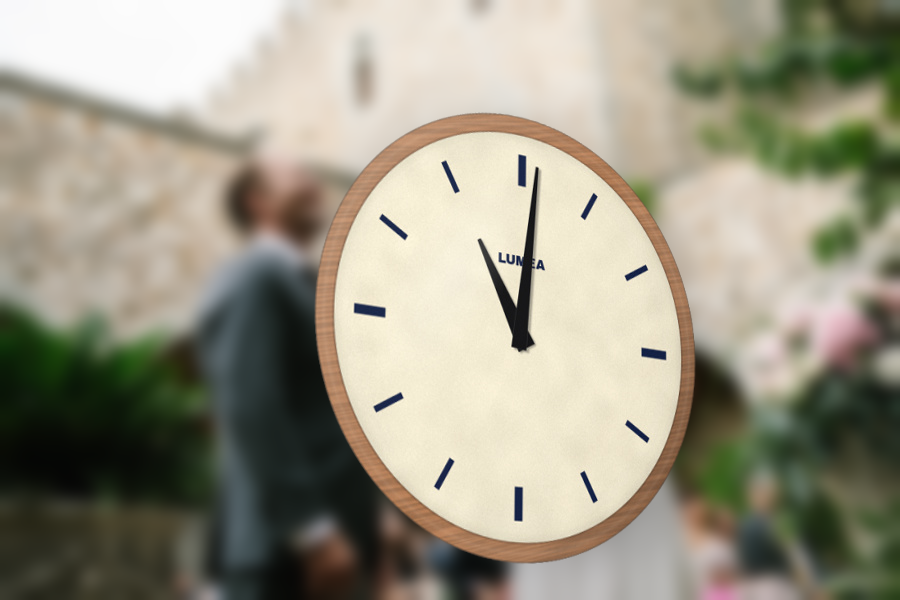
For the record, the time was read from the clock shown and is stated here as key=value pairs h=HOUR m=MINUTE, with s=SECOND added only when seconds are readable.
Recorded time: h=11 m=1
